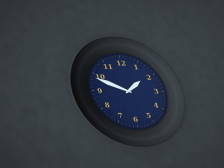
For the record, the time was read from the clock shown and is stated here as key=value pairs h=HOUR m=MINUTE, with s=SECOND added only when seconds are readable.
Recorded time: h=1 m=49
